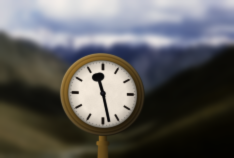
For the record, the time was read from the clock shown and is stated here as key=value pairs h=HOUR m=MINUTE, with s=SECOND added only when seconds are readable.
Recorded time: h=11 m=28
